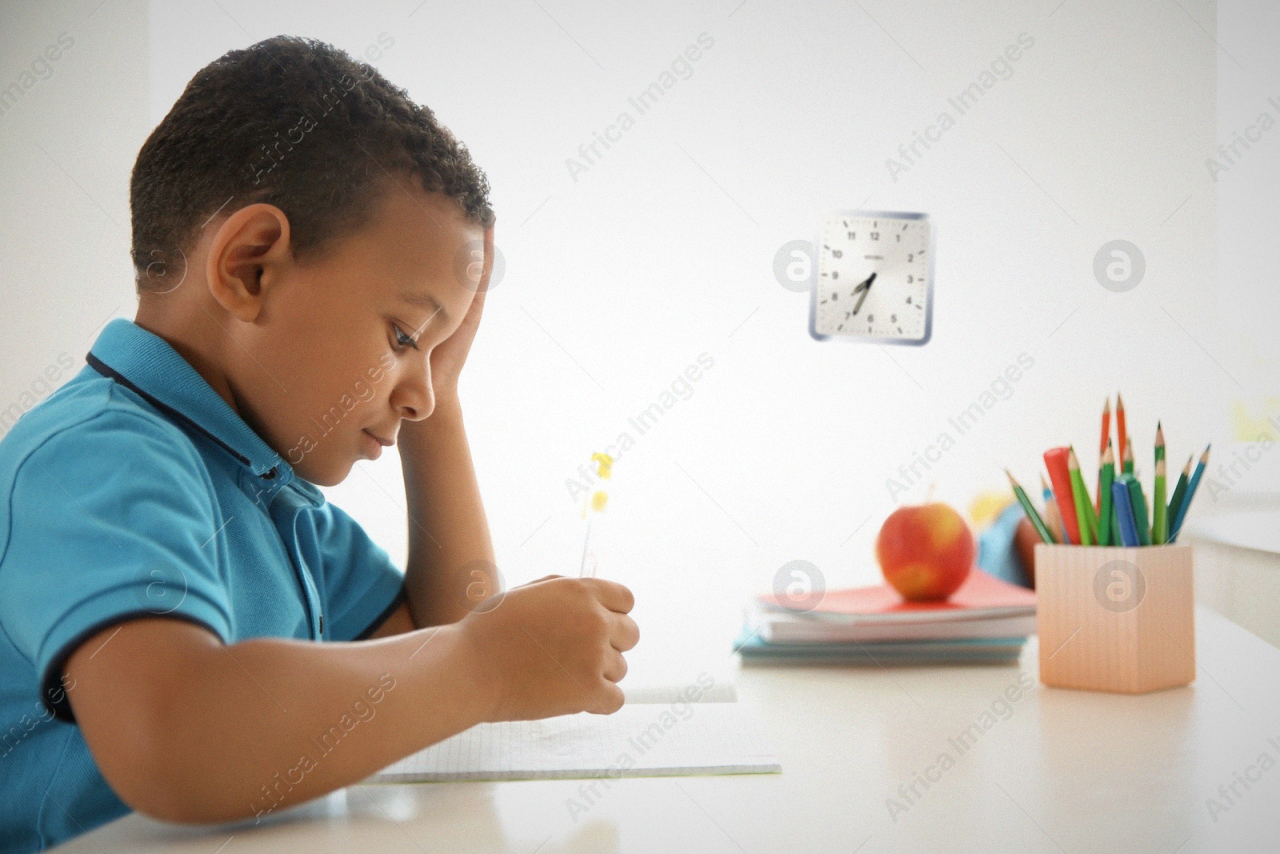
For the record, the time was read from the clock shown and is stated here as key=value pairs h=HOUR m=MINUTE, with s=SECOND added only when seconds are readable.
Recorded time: h=7 m=34
